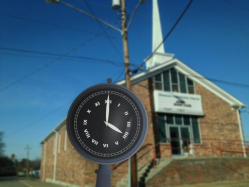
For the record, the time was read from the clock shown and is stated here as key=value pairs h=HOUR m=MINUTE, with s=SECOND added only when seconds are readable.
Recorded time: h=4 m=0
